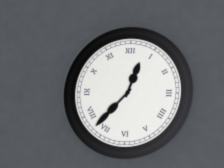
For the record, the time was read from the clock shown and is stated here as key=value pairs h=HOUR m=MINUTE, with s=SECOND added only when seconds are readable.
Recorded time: h=12 m=37
